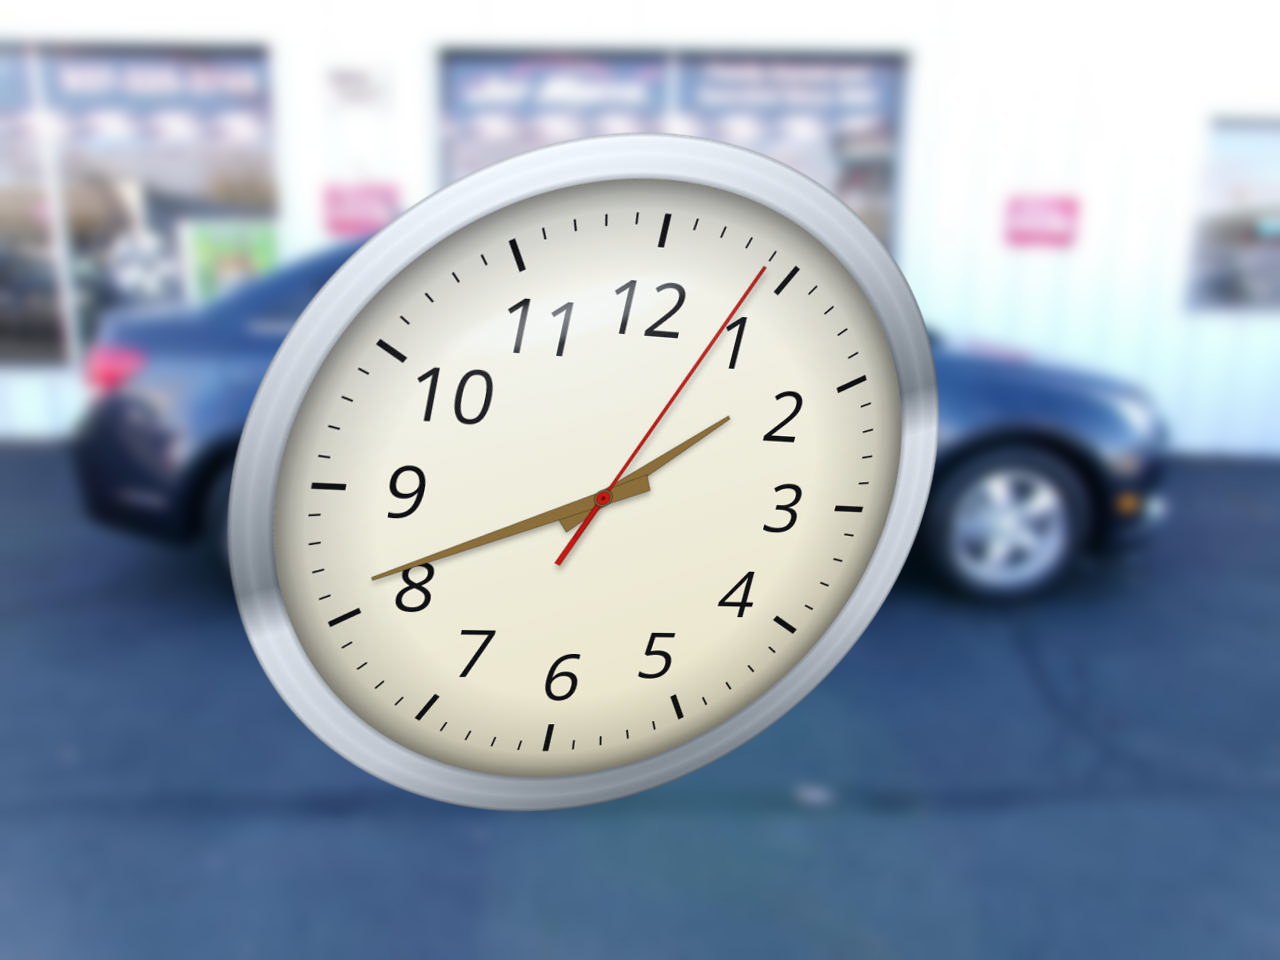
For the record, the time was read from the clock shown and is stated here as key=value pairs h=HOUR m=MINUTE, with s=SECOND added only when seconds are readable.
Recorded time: h=1 m=41 s=4
